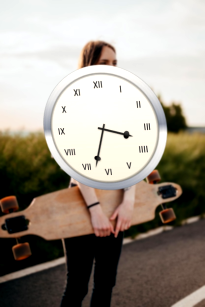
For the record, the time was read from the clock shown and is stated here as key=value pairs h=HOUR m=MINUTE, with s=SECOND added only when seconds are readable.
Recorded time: h=3 m=33
